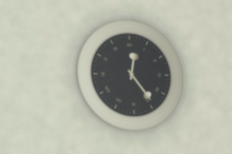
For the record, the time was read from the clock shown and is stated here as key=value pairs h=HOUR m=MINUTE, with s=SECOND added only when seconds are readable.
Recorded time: h=12 m=24
